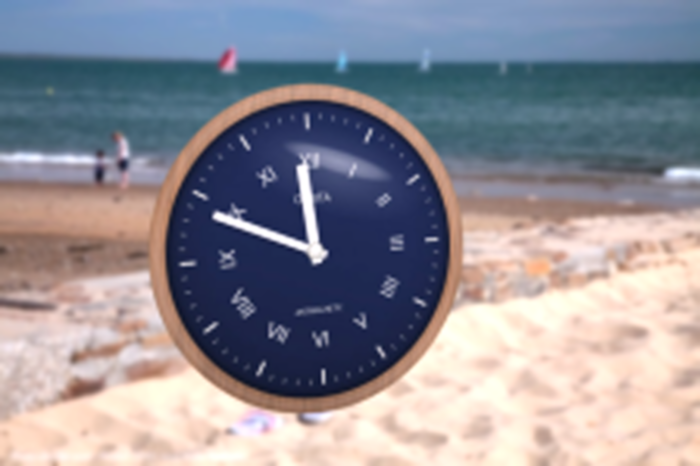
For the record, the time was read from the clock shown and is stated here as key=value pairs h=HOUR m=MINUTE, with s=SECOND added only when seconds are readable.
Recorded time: h=11 m=49
